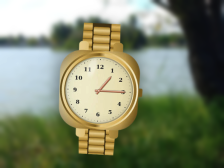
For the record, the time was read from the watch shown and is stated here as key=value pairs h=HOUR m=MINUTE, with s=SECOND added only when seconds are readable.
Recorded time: h=1 m=15
